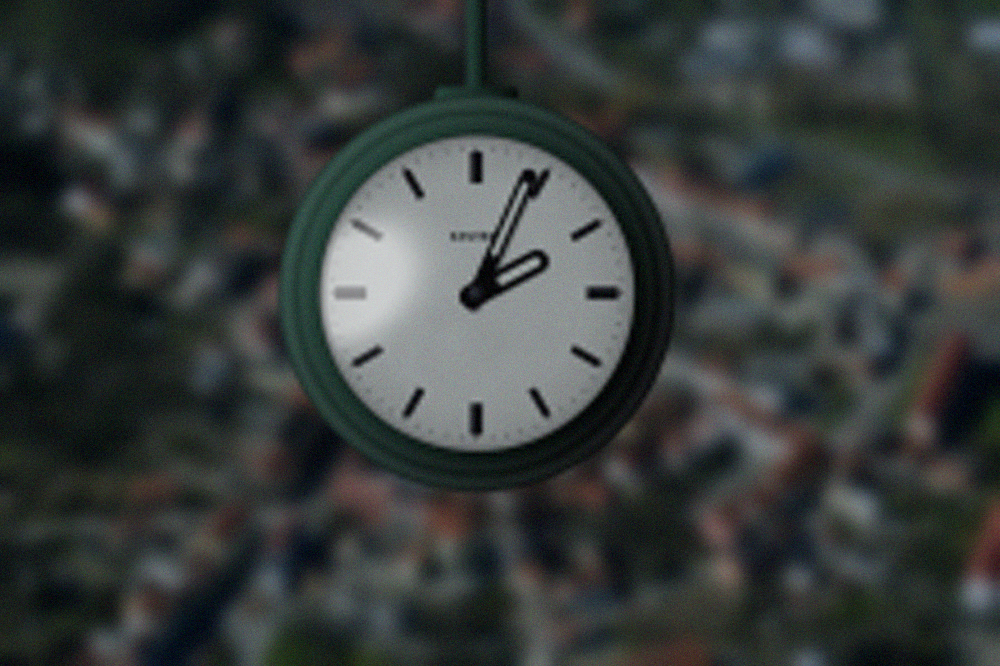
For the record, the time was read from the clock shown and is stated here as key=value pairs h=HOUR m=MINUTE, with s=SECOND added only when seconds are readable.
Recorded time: h=2 m=4
